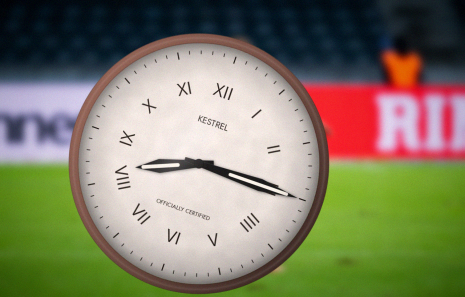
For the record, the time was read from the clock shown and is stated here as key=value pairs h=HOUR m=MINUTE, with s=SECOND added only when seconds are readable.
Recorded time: h=8 m=15
